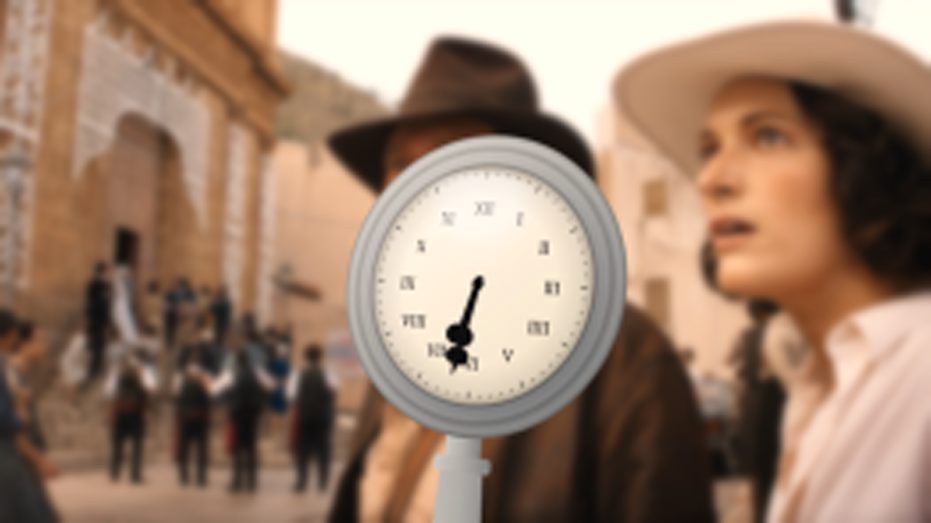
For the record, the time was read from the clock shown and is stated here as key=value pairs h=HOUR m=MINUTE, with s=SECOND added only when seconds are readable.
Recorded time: h=6 m=32
